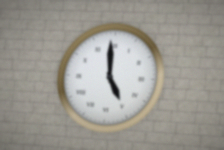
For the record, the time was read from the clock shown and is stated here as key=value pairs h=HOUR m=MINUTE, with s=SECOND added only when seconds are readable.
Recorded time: h=4 m=59
